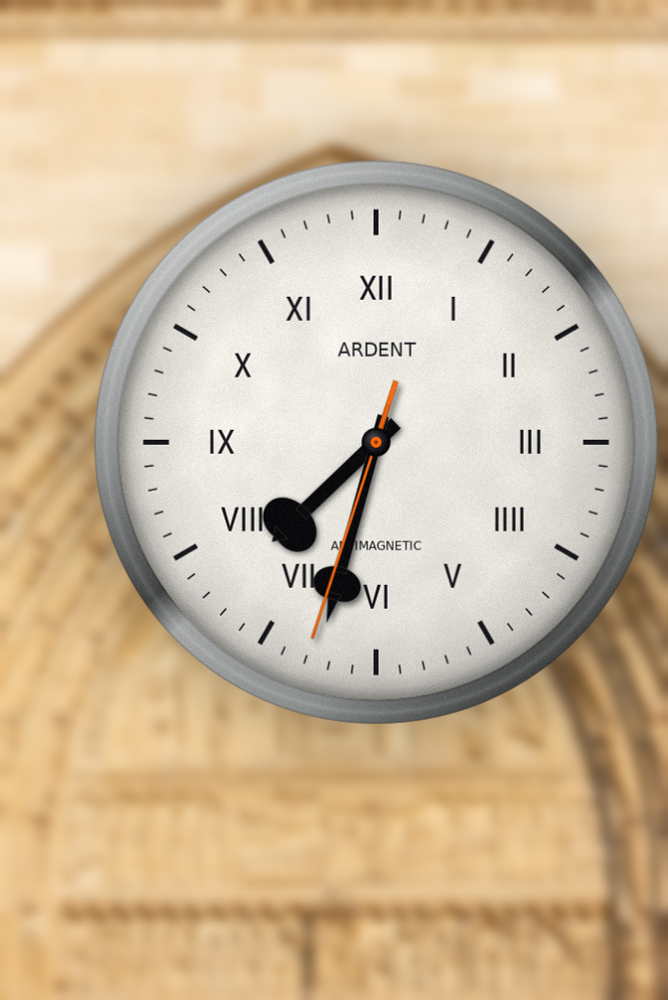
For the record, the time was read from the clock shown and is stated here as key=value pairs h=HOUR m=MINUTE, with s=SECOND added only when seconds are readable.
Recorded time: h=7 m=32 s=33
